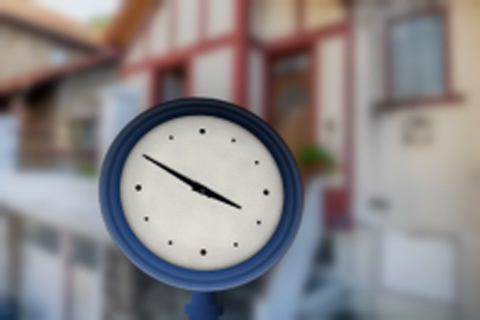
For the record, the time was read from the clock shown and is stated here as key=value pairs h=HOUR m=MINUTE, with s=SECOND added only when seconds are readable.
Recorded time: h=3 m=50
